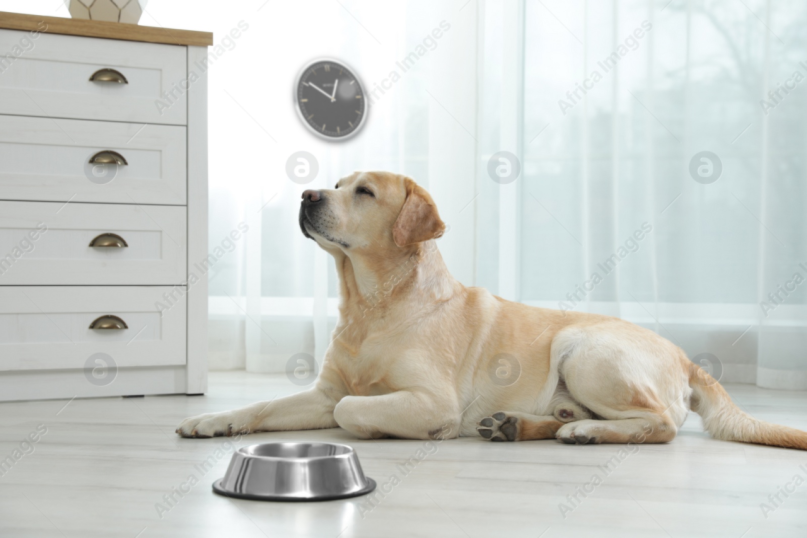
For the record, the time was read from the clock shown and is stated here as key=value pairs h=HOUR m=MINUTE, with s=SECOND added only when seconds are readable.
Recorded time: h=12 m=51
